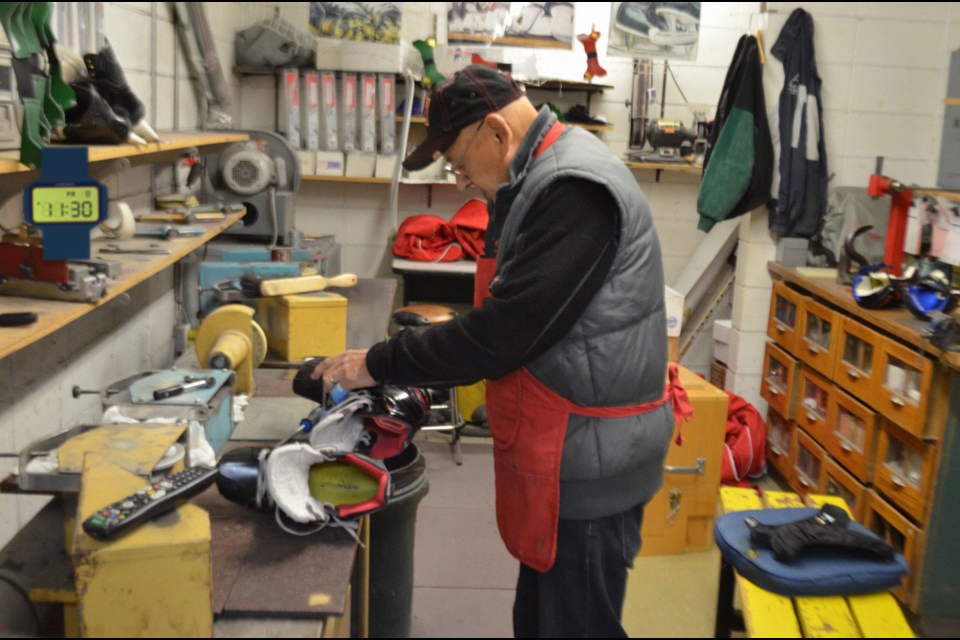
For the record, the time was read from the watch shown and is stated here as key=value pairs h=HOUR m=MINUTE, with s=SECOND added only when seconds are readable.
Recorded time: h=11 m=30
